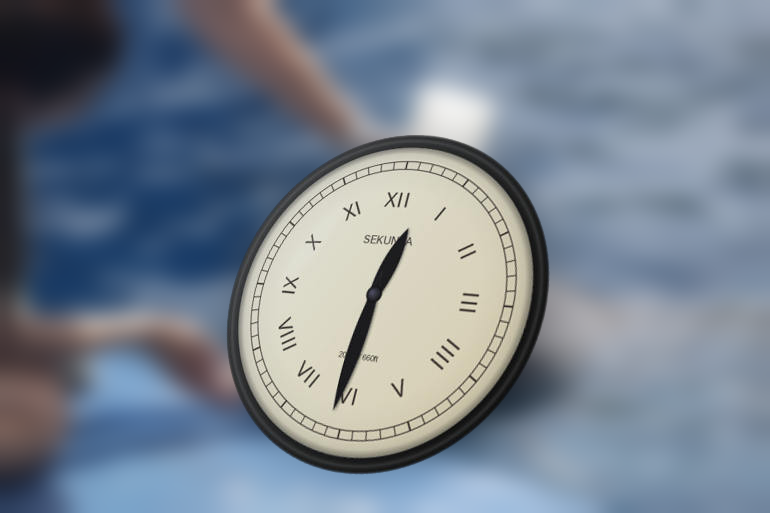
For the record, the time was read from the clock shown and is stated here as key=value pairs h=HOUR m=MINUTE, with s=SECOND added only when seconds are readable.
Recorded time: h=12 m=31
